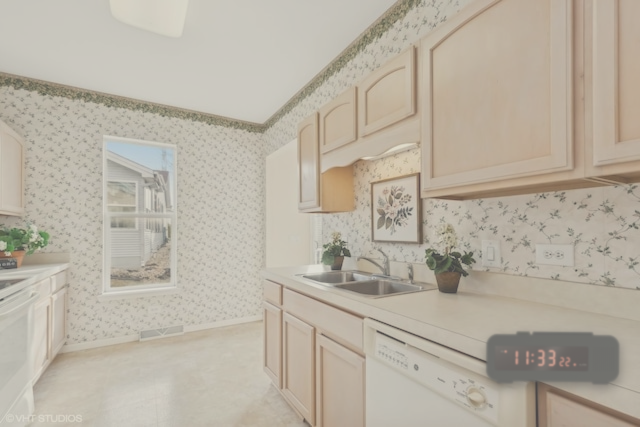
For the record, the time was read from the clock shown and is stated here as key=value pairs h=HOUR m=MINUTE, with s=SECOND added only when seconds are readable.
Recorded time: h=11 m=33
